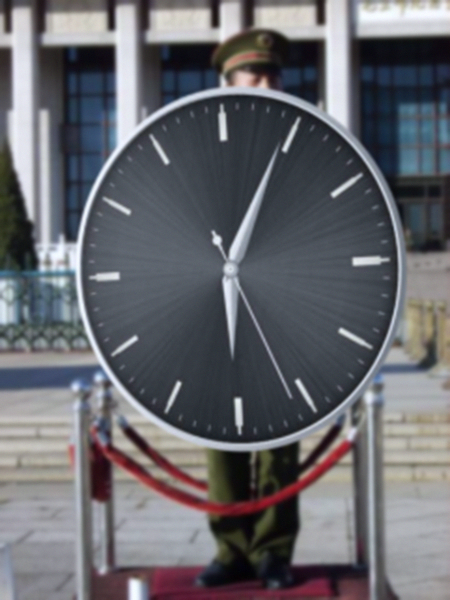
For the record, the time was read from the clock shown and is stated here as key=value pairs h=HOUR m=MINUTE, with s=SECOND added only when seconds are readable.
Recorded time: h=6 m=4 s=26
